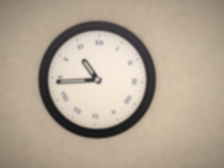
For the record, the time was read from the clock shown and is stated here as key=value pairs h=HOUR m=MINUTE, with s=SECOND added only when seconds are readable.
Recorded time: h=10 m=44
